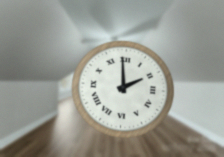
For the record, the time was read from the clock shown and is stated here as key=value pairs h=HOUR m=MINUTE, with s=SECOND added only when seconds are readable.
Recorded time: h=1 m=59
